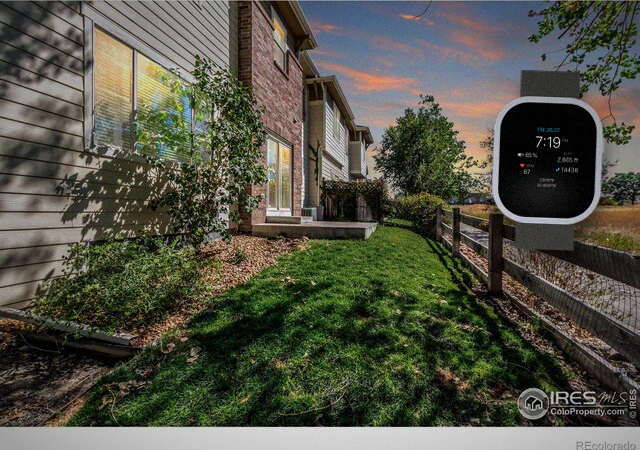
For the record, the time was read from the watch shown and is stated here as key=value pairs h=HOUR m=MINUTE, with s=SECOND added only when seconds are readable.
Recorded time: h=7 m=19
